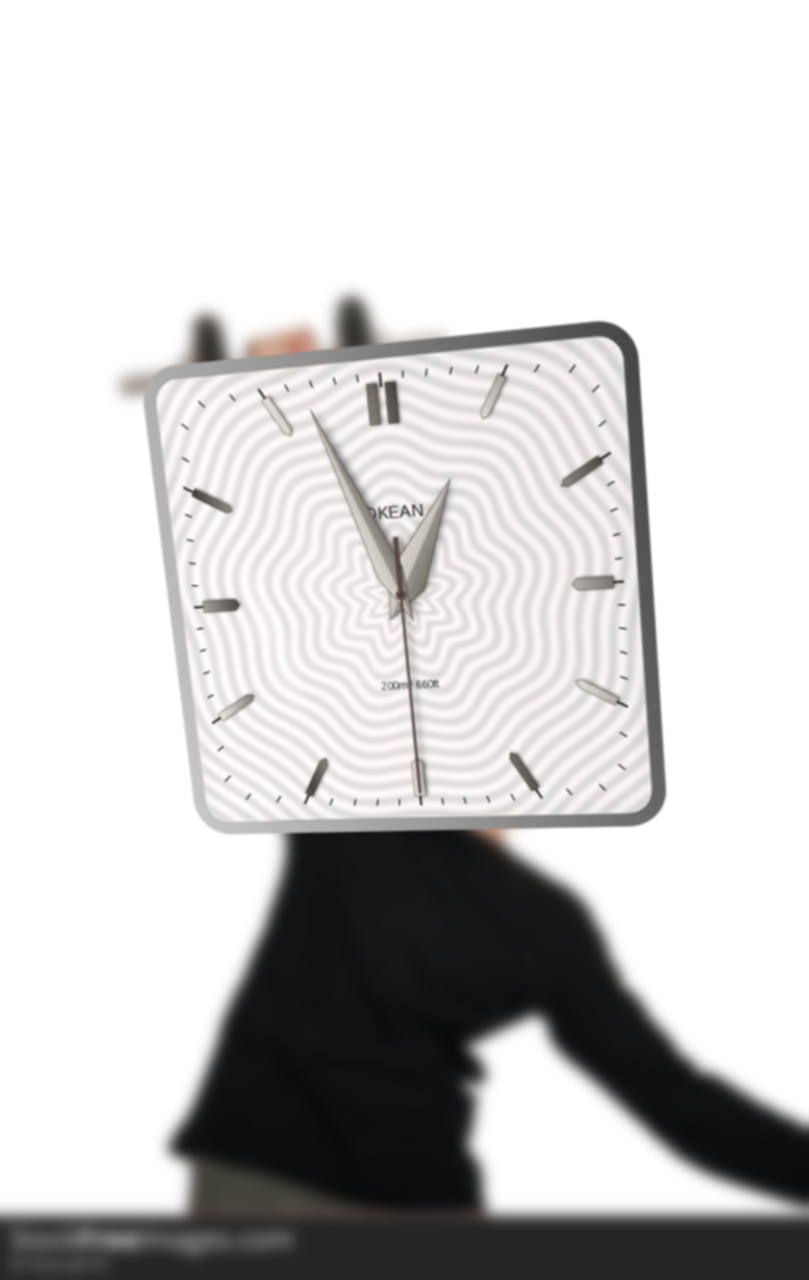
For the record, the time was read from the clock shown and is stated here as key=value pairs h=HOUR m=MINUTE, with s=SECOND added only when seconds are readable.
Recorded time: h=12 m=56 s=30
